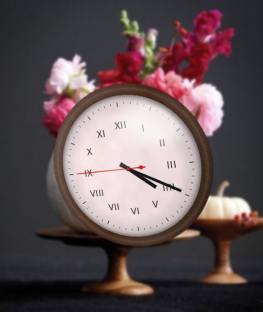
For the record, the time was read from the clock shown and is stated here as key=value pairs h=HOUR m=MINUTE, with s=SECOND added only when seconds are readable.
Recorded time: h=4 m=19 s=45
